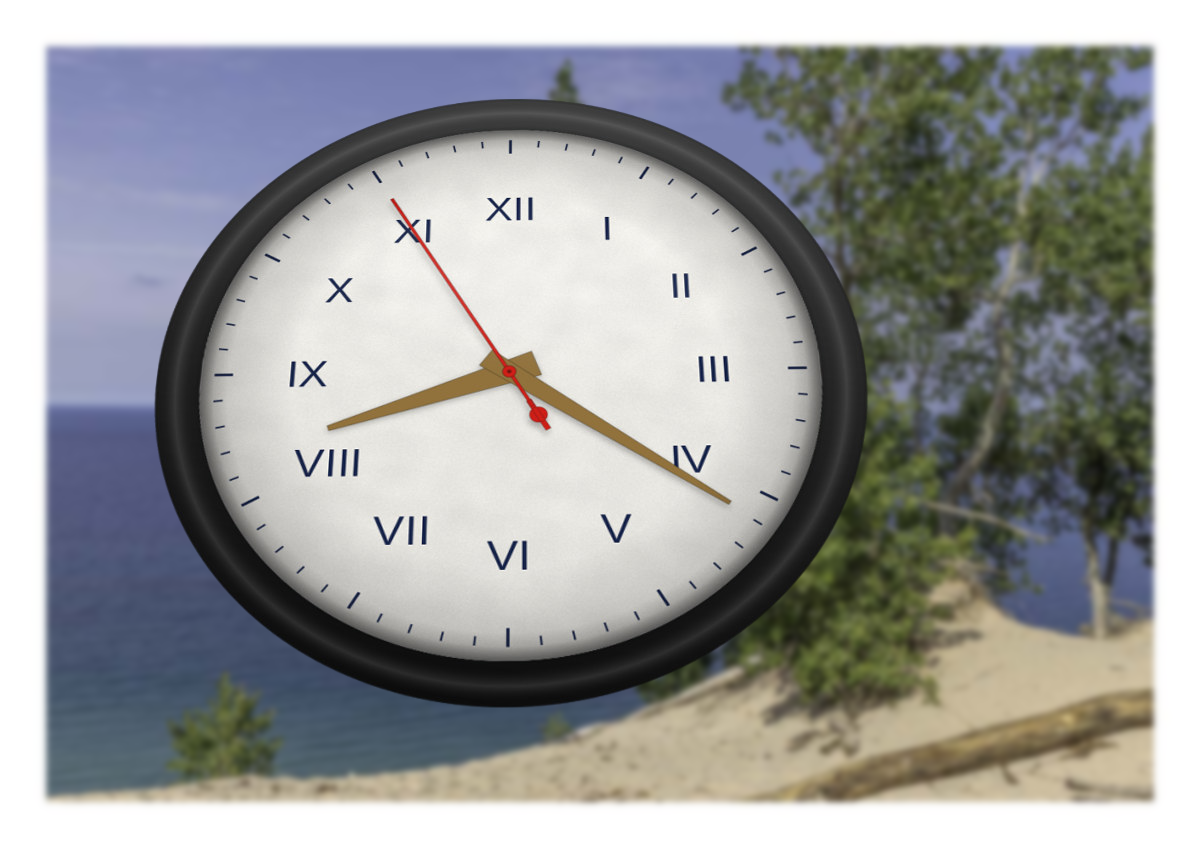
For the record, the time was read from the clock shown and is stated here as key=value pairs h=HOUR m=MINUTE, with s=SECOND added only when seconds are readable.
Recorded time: h=8 m=20 s=55
